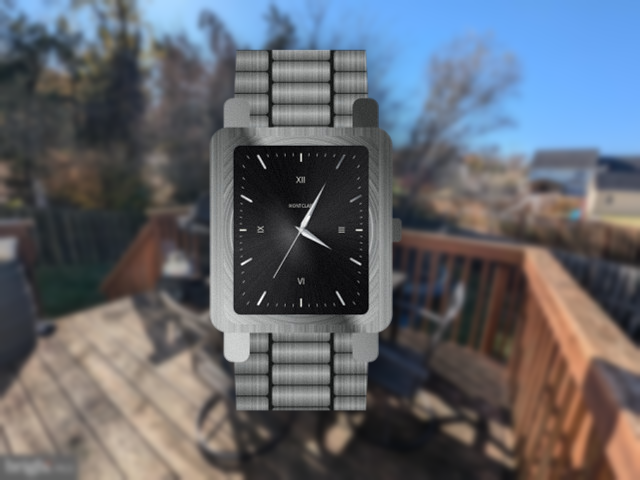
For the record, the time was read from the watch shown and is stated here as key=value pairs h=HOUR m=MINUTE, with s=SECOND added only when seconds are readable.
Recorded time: h=4 m=4 s=35
